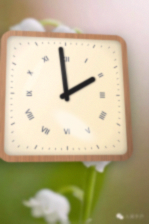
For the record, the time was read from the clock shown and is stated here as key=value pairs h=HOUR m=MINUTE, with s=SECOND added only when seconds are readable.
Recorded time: h=1 m=59
